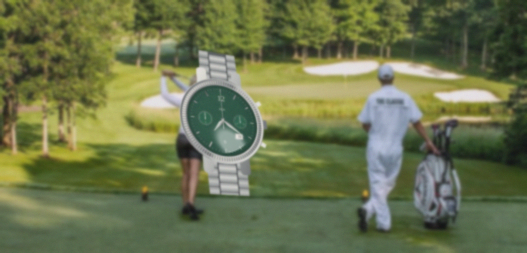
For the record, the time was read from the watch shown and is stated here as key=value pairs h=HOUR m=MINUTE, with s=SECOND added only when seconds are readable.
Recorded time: h=7 m=21
